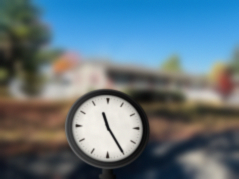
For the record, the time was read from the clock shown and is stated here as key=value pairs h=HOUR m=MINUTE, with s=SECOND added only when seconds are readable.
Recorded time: h=11 m=25
